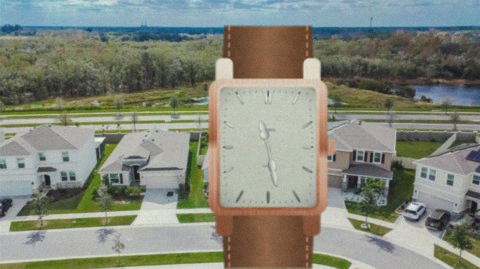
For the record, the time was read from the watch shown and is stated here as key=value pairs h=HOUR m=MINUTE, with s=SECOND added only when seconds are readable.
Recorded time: h=11 m=28
